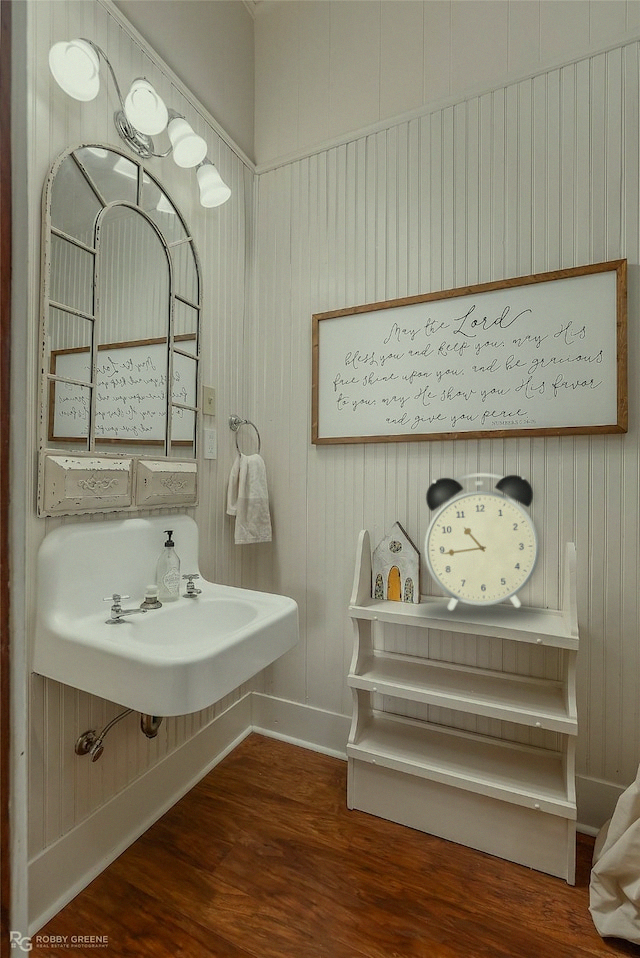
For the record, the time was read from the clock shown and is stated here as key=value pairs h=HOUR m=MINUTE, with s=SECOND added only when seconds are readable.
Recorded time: h=10 m=44
